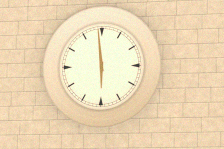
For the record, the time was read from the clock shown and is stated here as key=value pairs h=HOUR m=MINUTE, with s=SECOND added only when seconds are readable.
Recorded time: h=5 m=59
